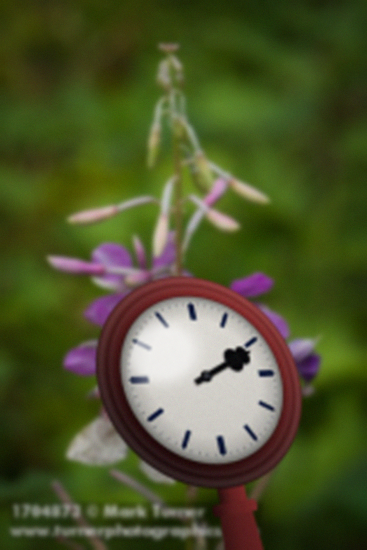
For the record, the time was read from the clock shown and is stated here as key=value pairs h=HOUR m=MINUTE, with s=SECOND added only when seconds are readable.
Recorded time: h=2 m=11
